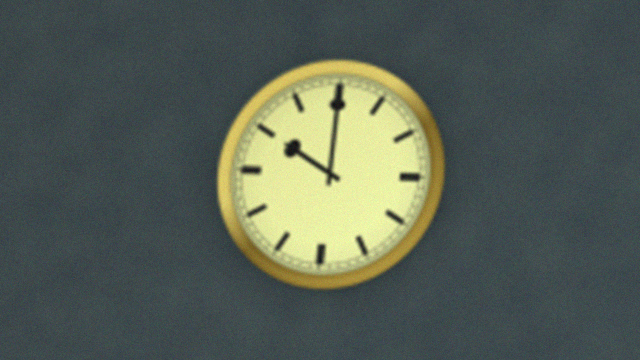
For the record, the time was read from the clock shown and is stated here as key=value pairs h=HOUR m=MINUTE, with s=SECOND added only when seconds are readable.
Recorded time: h=10 m=0
